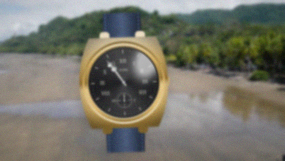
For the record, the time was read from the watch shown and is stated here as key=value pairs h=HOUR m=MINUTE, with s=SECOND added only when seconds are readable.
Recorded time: h=10 m=54
